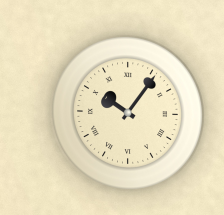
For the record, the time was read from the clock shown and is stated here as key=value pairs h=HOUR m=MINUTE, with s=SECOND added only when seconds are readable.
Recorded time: h=10 m=6
